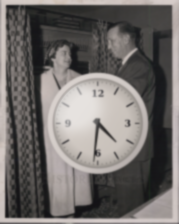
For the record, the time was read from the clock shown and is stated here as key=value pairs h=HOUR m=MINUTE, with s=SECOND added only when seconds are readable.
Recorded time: h=4 m=31
